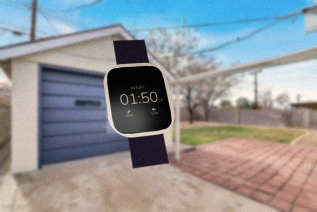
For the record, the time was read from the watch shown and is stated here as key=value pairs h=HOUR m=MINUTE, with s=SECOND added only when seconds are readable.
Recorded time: h=1 m=50
